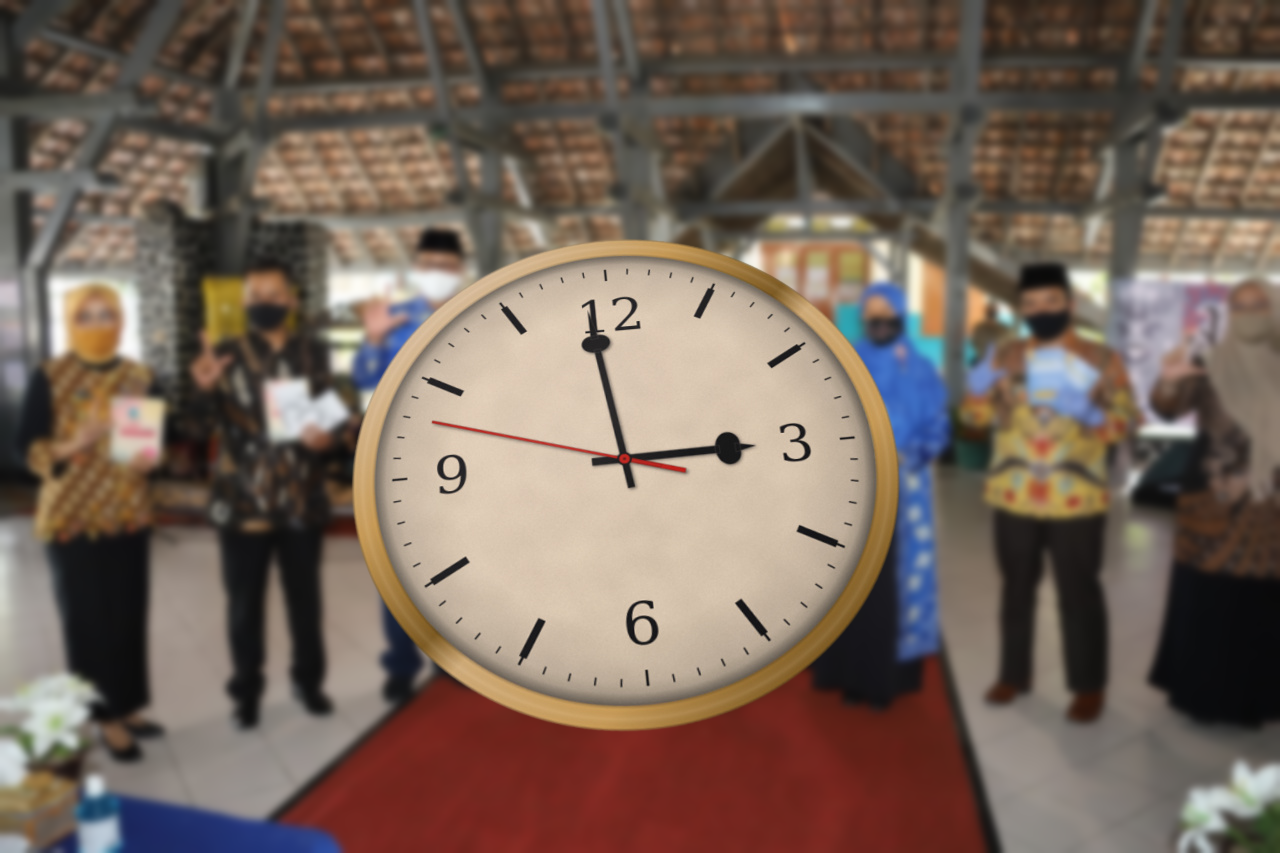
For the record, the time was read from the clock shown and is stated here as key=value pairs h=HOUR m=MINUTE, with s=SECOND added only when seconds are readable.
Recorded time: h=2 m=58 s=48
